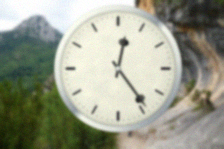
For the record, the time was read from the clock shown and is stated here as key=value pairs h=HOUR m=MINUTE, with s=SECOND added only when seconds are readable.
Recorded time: h=12 m=24
